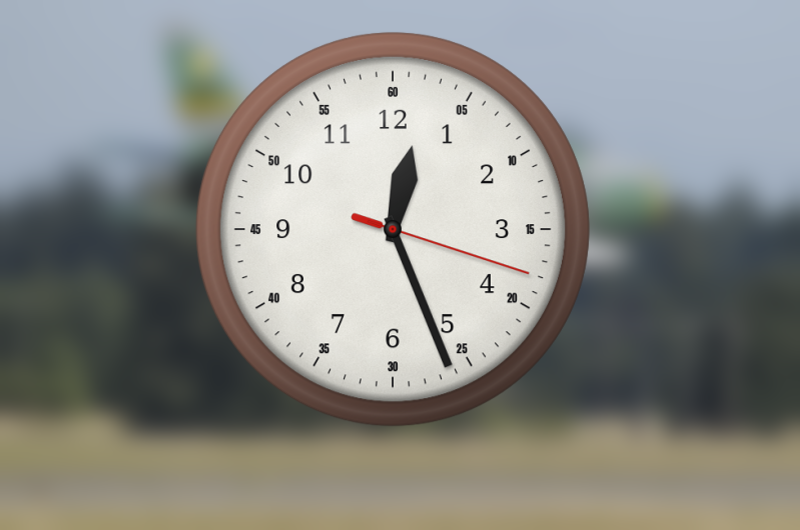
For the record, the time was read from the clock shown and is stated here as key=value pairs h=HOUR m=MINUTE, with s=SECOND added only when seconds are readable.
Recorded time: h=12 m=26 s=18
